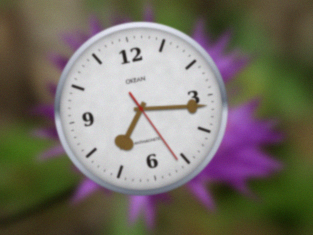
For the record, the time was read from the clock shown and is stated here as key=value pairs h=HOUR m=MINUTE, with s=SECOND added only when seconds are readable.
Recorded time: h=7 m=16 s=26
